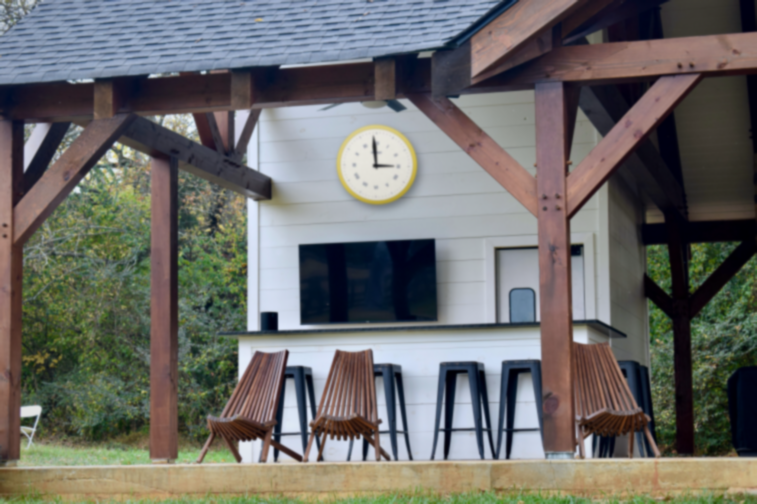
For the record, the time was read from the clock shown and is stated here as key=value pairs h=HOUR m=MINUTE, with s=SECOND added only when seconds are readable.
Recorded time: h=2 m=59
